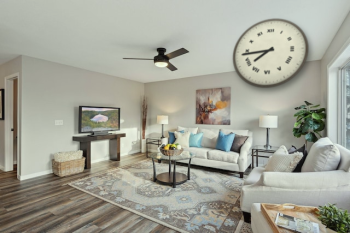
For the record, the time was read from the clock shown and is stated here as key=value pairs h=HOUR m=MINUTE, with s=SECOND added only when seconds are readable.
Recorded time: h=7 m=44
